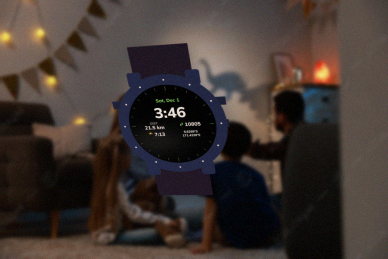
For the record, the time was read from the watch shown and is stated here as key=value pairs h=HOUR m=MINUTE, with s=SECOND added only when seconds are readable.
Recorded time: h=3 m=46
